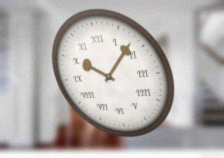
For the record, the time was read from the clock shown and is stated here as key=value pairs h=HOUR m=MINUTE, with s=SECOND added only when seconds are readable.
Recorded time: h=10 m=8
